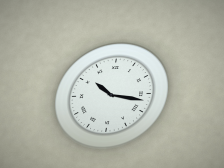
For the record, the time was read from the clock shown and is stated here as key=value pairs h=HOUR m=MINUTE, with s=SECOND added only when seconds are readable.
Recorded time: h=10 m=17
